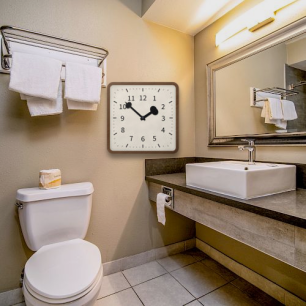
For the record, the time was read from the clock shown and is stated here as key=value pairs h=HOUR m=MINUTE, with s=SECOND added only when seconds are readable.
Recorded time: h=1 m=52
